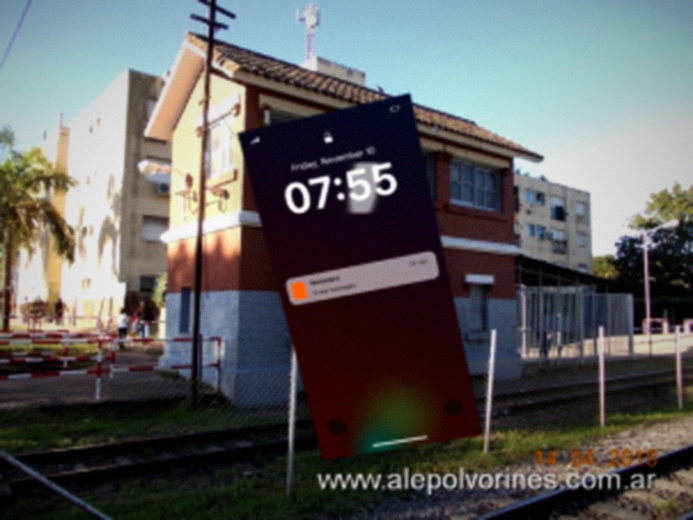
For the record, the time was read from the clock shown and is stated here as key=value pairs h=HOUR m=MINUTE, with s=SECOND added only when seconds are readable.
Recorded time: h=7 m=55
